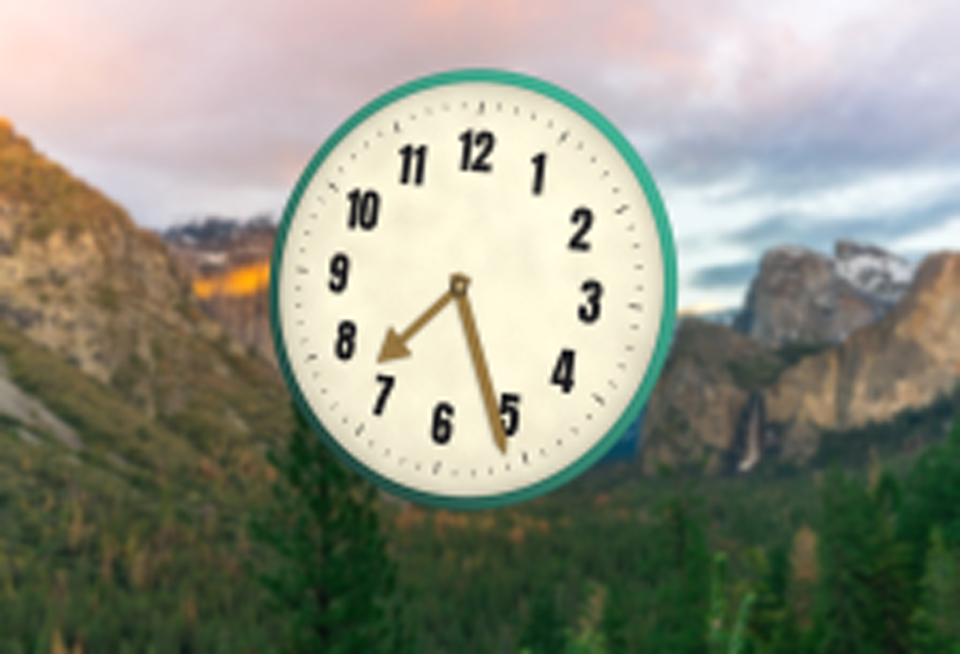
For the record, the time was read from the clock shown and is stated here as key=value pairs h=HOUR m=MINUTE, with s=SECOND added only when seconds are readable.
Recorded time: h=7 m=26
